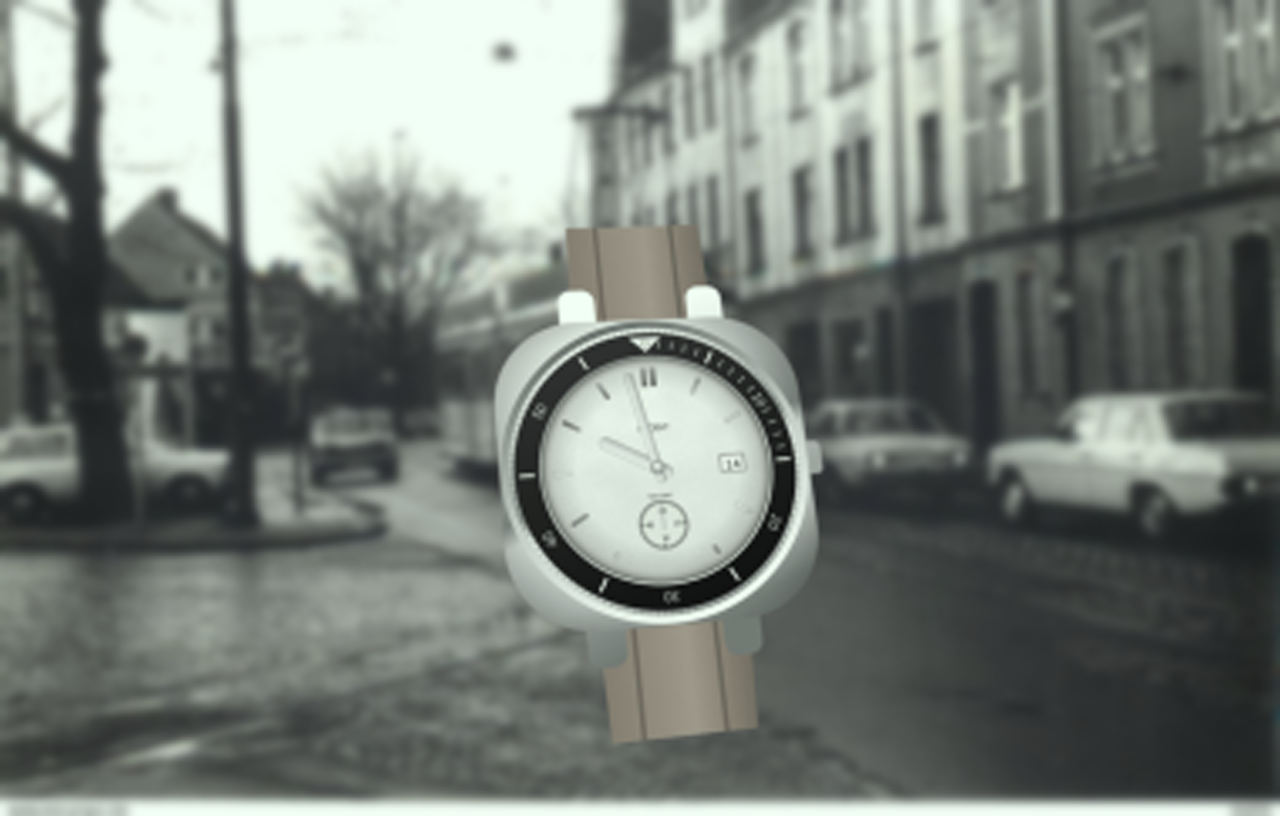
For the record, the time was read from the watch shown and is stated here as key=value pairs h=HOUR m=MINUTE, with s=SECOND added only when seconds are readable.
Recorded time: h=9 m=58
